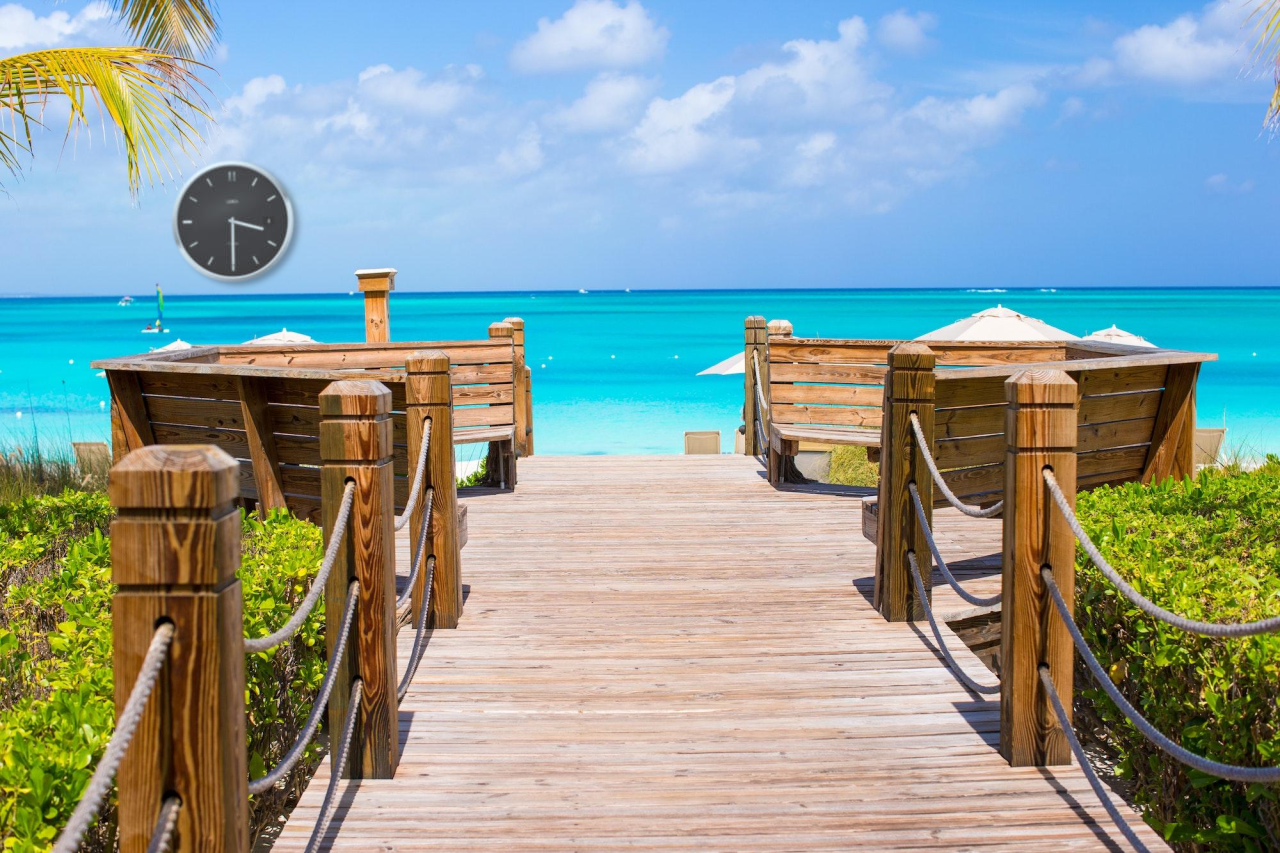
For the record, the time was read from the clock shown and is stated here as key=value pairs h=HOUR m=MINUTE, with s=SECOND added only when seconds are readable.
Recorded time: h=3 m=30
